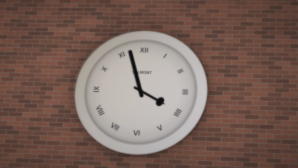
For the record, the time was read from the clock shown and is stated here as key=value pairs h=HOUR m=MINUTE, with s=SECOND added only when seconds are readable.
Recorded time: h=3 m=57
